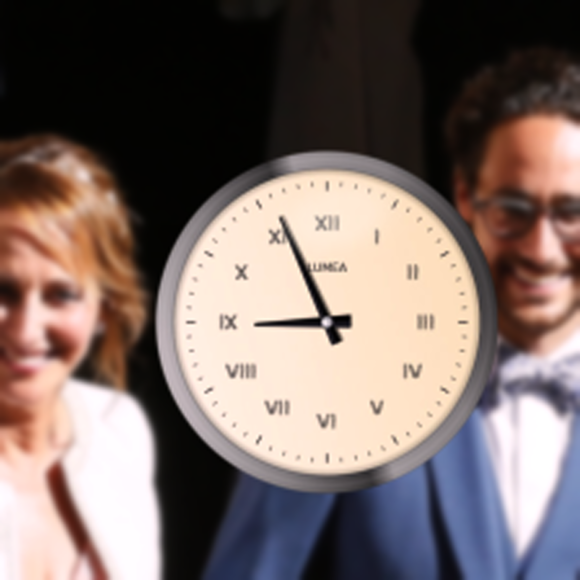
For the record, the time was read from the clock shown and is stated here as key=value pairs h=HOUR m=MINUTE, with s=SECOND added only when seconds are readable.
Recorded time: h=8 m=56
